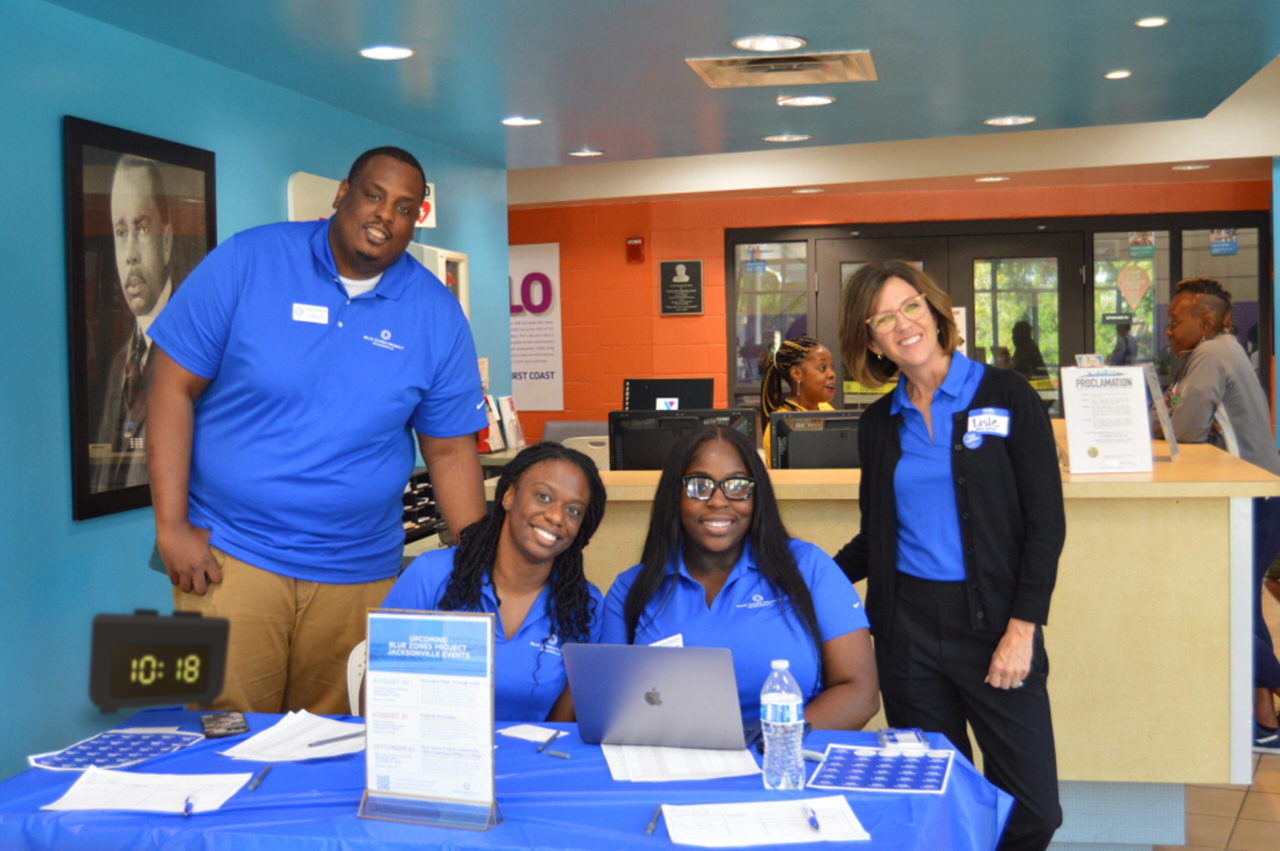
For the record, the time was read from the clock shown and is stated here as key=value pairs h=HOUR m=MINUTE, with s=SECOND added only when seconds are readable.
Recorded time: h=10 m=18
